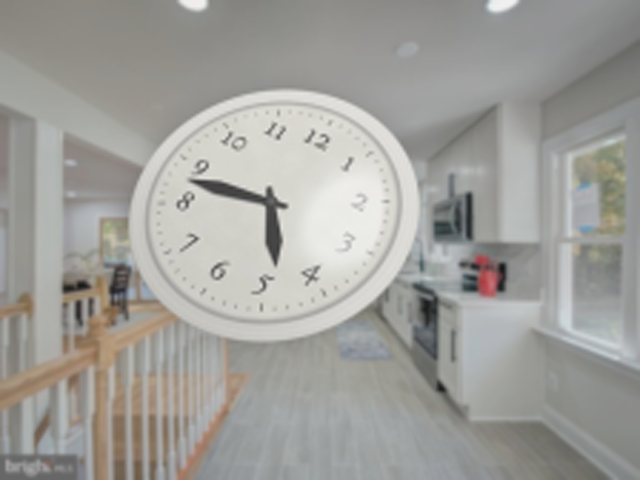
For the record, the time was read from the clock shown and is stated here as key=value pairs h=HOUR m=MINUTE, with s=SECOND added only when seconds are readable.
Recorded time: h=4 m=43
